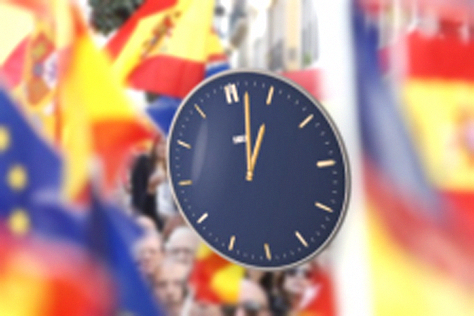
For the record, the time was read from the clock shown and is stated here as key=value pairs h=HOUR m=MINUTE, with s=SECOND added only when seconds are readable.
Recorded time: h=1 m=2
